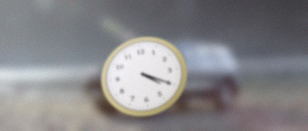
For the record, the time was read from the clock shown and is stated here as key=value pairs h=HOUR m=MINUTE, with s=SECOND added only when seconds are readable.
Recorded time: h=4 m=20
